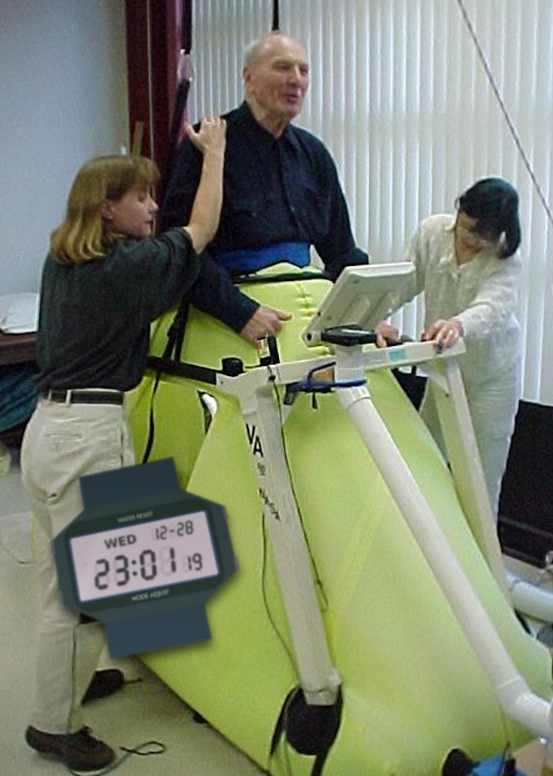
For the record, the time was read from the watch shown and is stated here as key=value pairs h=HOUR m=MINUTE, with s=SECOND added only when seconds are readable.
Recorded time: h=23 m=1 s=19
